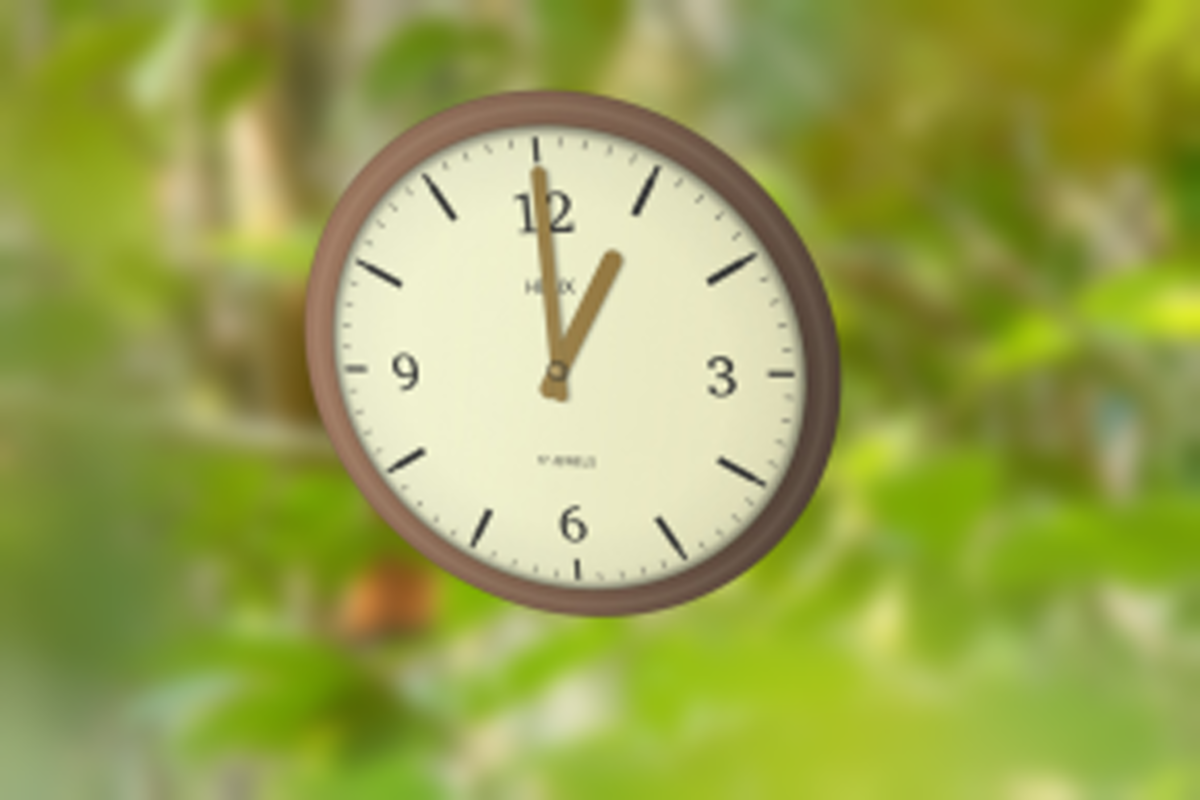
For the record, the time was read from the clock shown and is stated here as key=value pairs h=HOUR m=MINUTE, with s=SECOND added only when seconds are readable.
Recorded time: h=1 m=0
